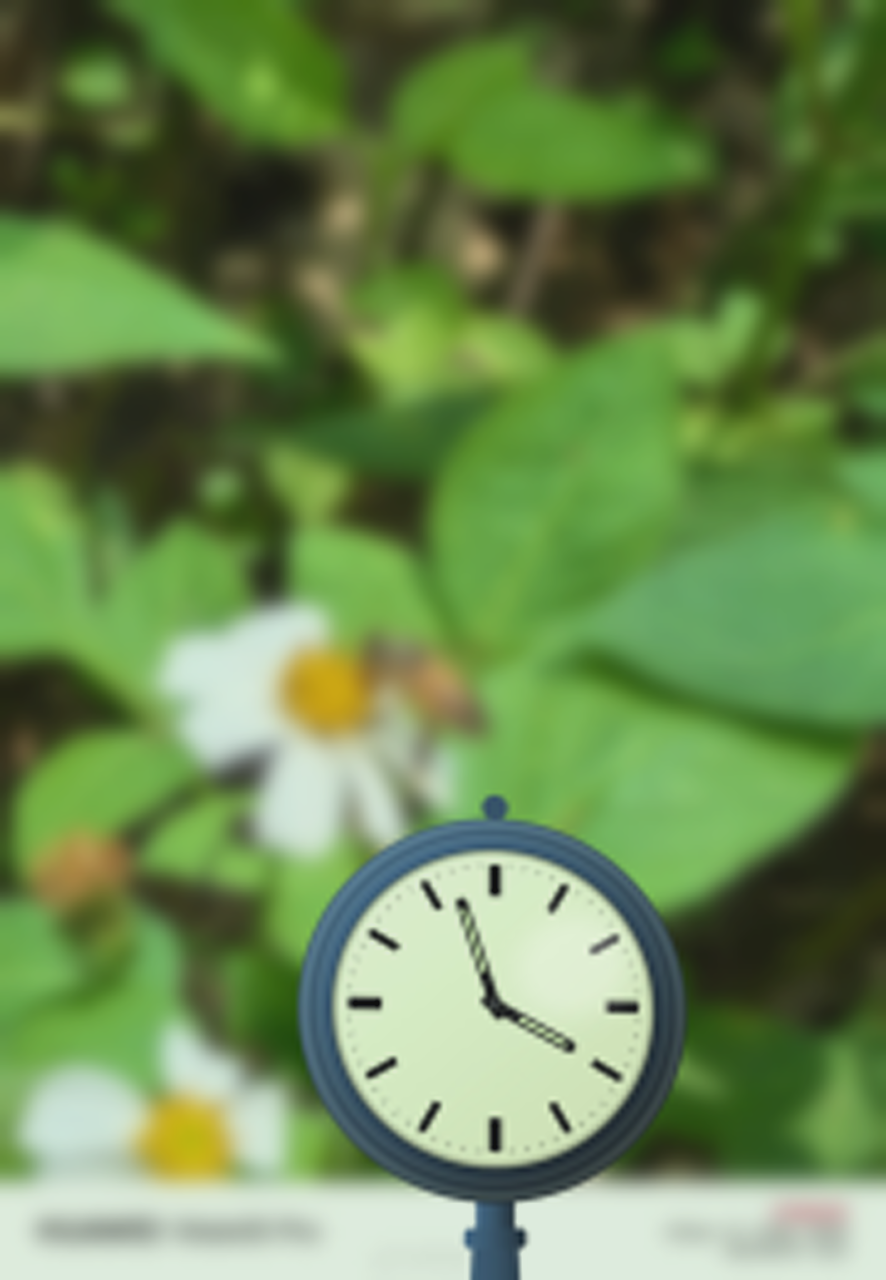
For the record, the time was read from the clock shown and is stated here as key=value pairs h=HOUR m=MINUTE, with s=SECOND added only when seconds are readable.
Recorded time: h=3 m=57
